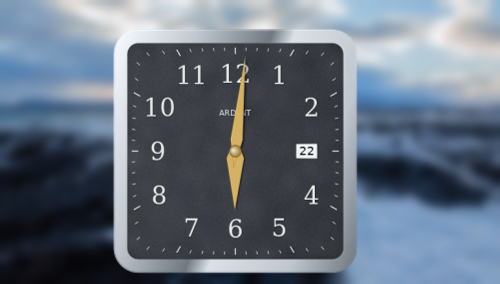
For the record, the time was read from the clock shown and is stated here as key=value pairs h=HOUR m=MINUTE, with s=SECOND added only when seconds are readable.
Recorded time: h=6 m=1
